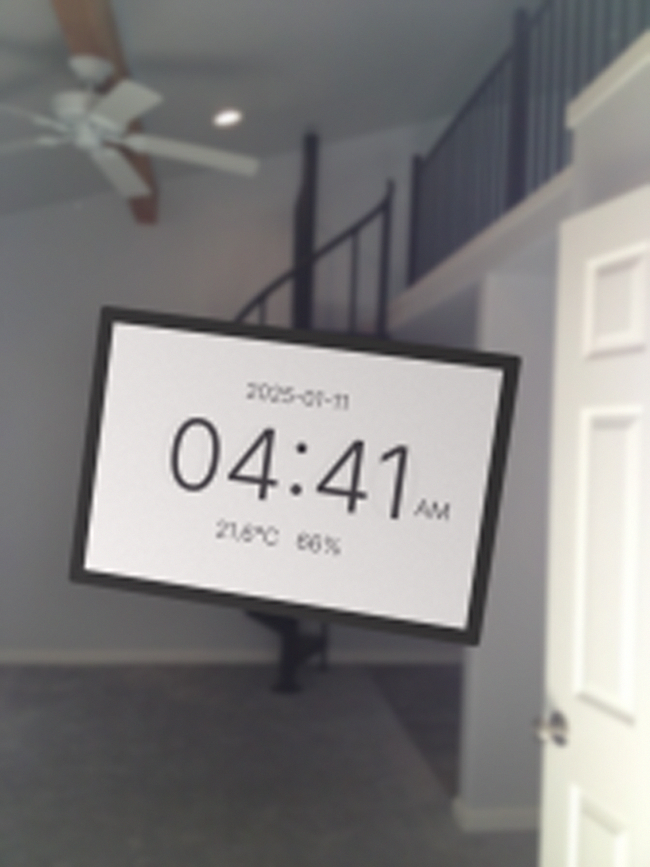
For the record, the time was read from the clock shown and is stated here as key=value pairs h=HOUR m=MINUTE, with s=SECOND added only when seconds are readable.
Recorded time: h=4 m=41
